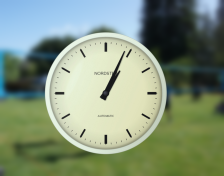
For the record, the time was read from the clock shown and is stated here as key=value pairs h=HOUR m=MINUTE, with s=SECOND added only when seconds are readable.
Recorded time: h=1 m=4
